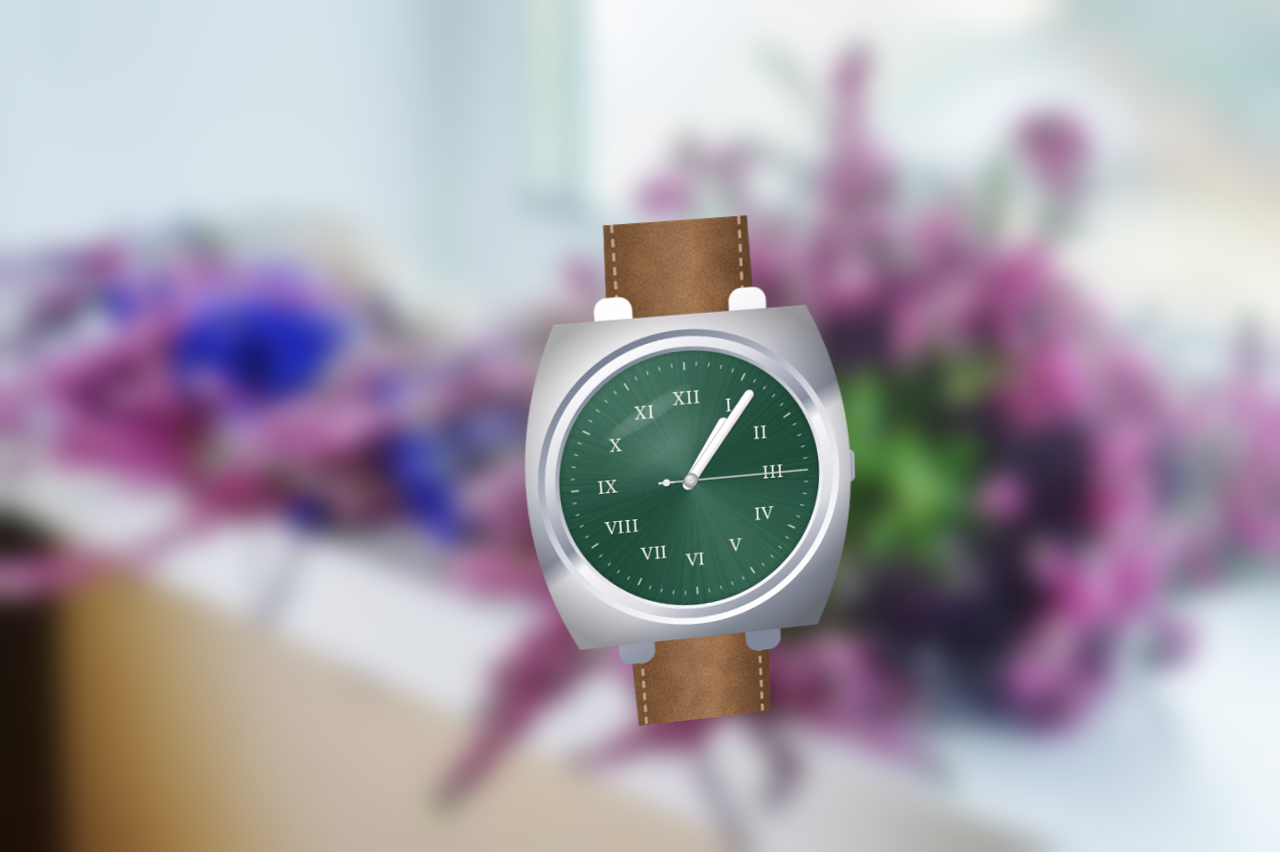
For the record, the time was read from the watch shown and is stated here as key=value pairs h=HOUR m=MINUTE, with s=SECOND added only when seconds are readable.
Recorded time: h=1 m=6 s=15
